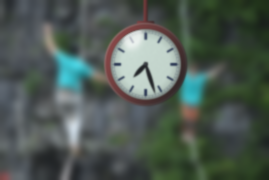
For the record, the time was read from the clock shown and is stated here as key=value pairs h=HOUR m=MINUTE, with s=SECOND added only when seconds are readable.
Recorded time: h=7 m=27
